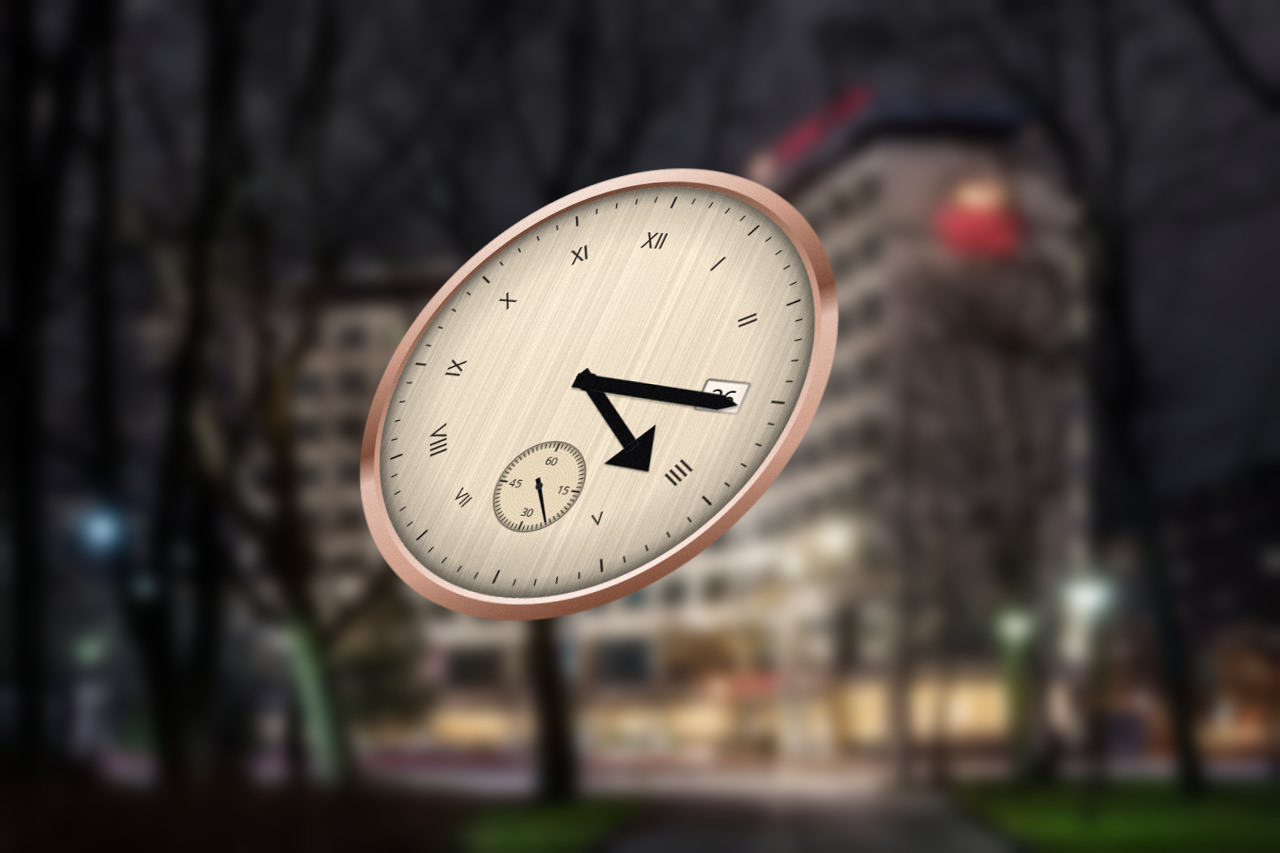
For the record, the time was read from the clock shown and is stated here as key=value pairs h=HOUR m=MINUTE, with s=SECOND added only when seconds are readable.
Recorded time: h=4 m=15 s=24
